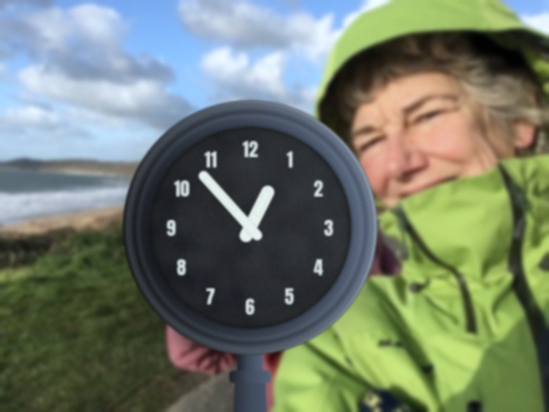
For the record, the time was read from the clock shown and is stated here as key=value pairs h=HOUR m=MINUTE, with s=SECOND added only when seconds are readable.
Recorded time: h=12 m=53
